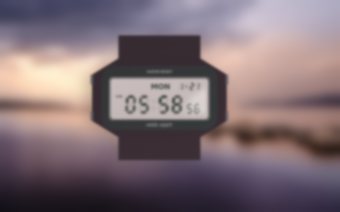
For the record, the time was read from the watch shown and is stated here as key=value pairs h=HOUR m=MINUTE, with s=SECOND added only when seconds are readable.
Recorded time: h=5 m=58
